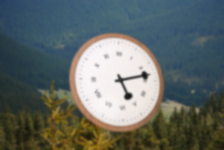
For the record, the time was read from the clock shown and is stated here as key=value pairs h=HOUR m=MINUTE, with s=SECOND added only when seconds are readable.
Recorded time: h=5 m=13
